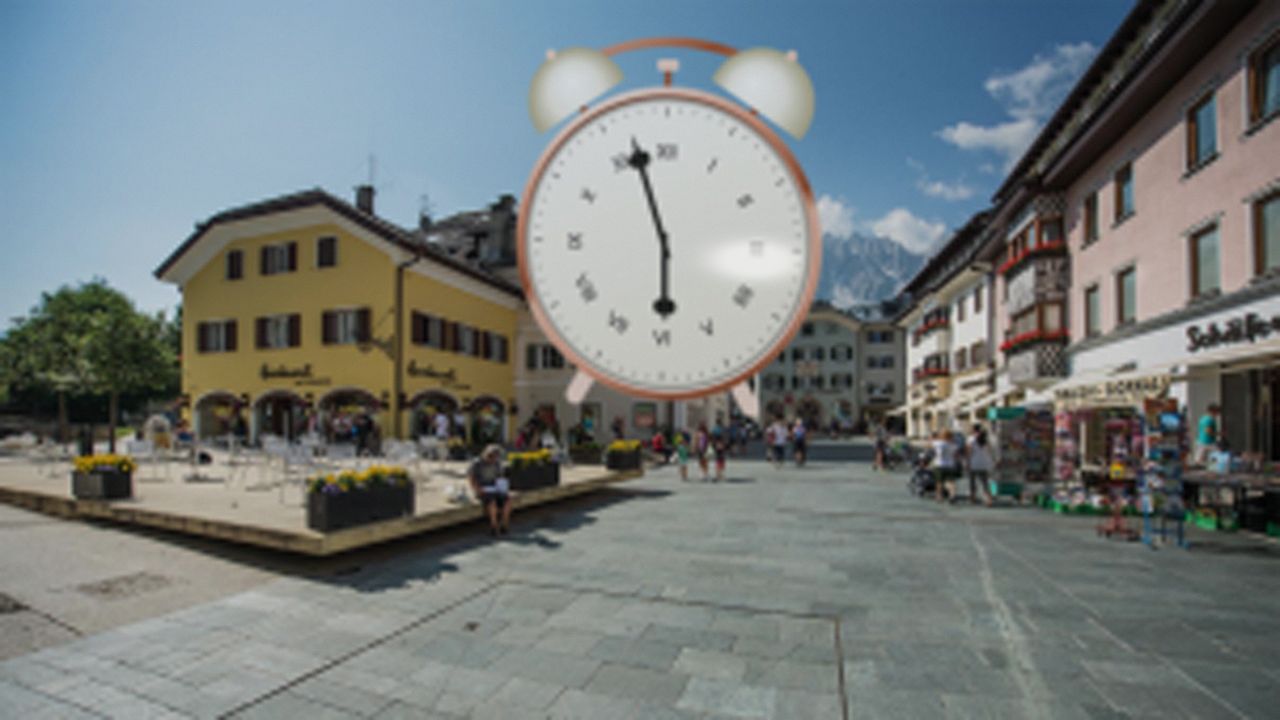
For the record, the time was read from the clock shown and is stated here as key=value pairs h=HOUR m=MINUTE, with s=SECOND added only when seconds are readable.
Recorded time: h=5 m=57
